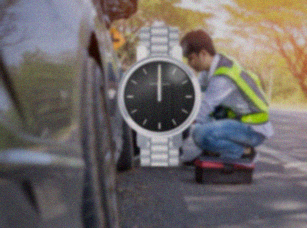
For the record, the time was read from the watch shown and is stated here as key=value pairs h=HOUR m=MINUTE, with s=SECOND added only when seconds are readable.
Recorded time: h=12 m=0
